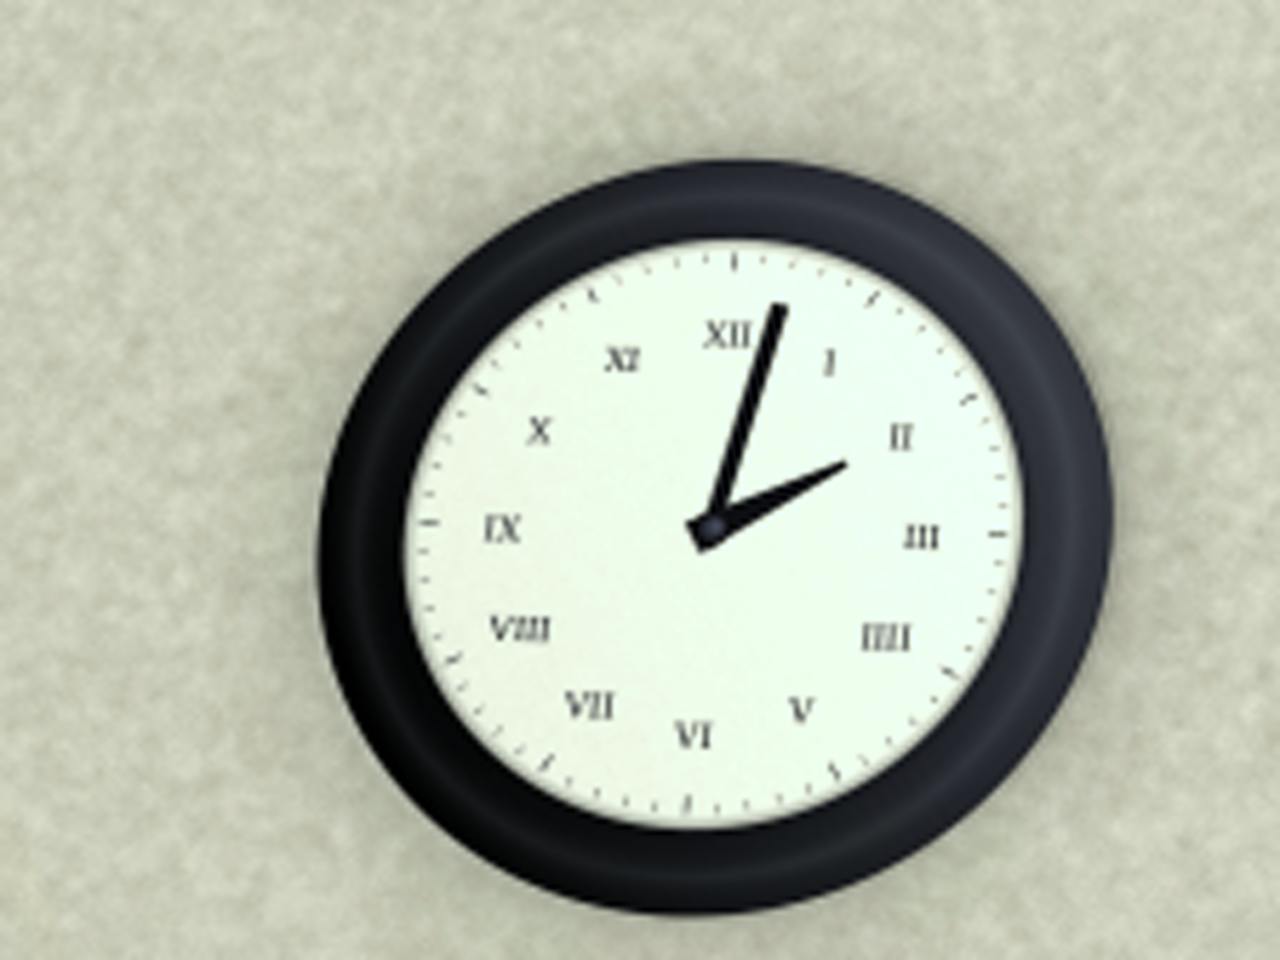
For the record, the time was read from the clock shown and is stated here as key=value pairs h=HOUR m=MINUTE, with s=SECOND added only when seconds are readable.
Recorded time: h=2 m=2
